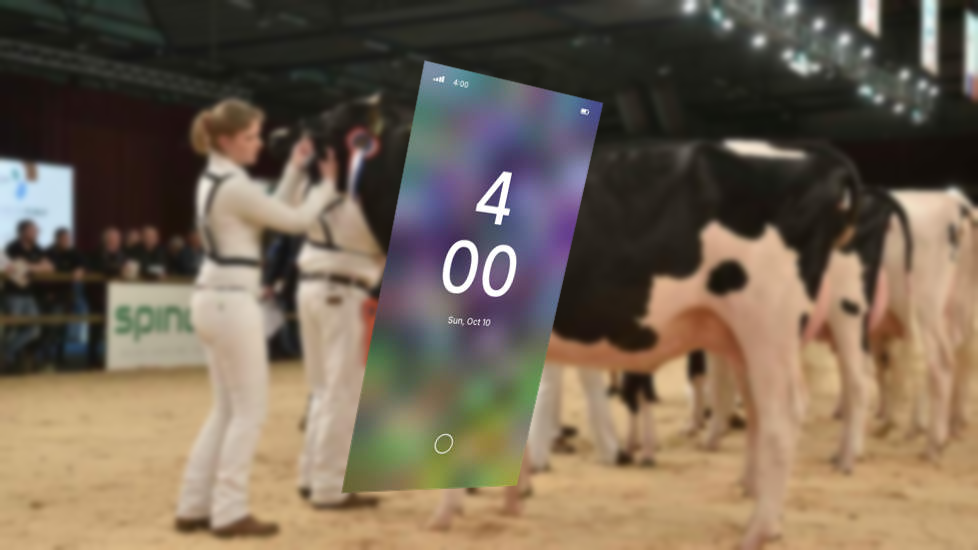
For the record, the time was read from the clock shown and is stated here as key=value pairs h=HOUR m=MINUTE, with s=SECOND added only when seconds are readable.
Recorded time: h=4 m=0
